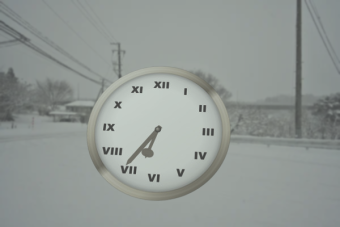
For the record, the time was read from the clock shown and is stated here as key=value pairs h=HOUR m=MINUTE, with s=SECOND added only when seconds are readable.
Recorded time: h=6 m=36
